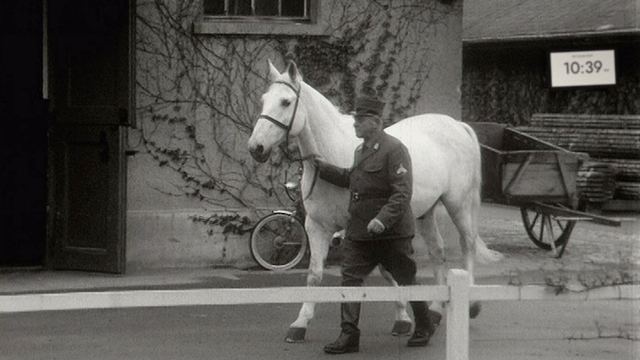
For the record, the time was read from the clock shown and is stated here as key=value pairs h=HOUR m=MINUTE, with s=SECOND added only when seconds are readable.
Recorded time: h=10 m=39
